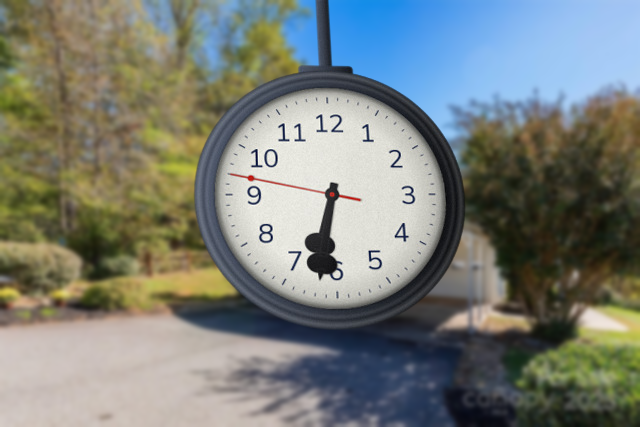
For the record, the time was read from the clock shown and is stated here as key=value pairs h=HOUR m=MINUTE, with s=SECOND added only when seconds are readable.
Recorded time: h=6 m=31 s=47
